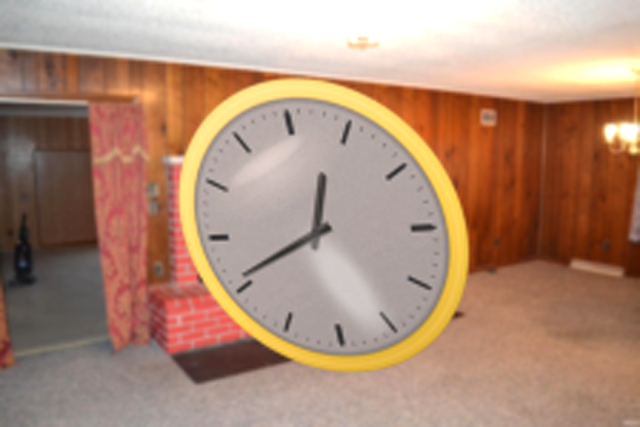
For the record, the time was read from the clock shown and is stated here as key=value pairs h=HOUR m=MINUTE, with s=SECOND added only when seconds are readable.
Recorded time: h=12 m=41
